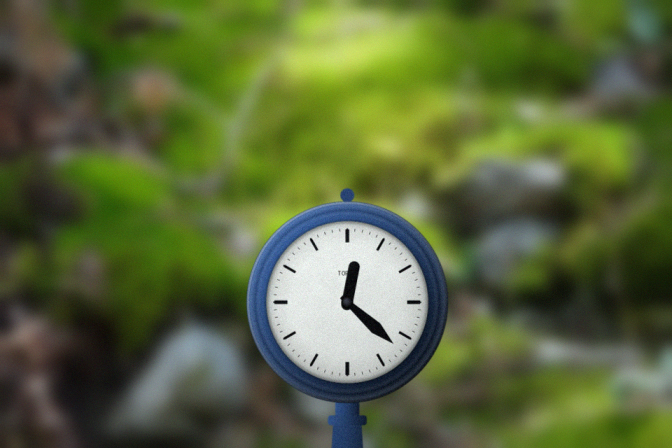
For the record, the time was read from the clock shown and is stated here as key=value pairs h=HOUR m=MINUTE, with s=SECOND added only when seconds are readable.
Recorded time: h=12 m=22
